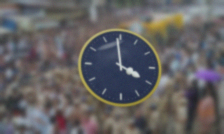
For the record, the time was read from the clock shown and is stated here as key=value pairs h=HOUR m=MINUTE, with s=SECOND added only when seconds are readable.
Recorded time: h=3 m=59
